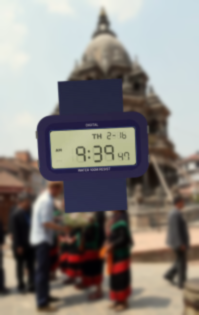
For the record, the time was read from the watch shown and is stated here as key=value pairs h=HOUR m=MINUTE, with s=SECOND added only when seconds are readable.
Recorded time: h=9 m=39
